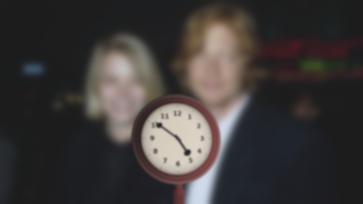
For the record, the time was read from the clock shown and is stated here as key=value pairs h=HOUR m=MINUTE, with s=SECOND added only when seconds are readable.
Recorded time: h=4 m=51
